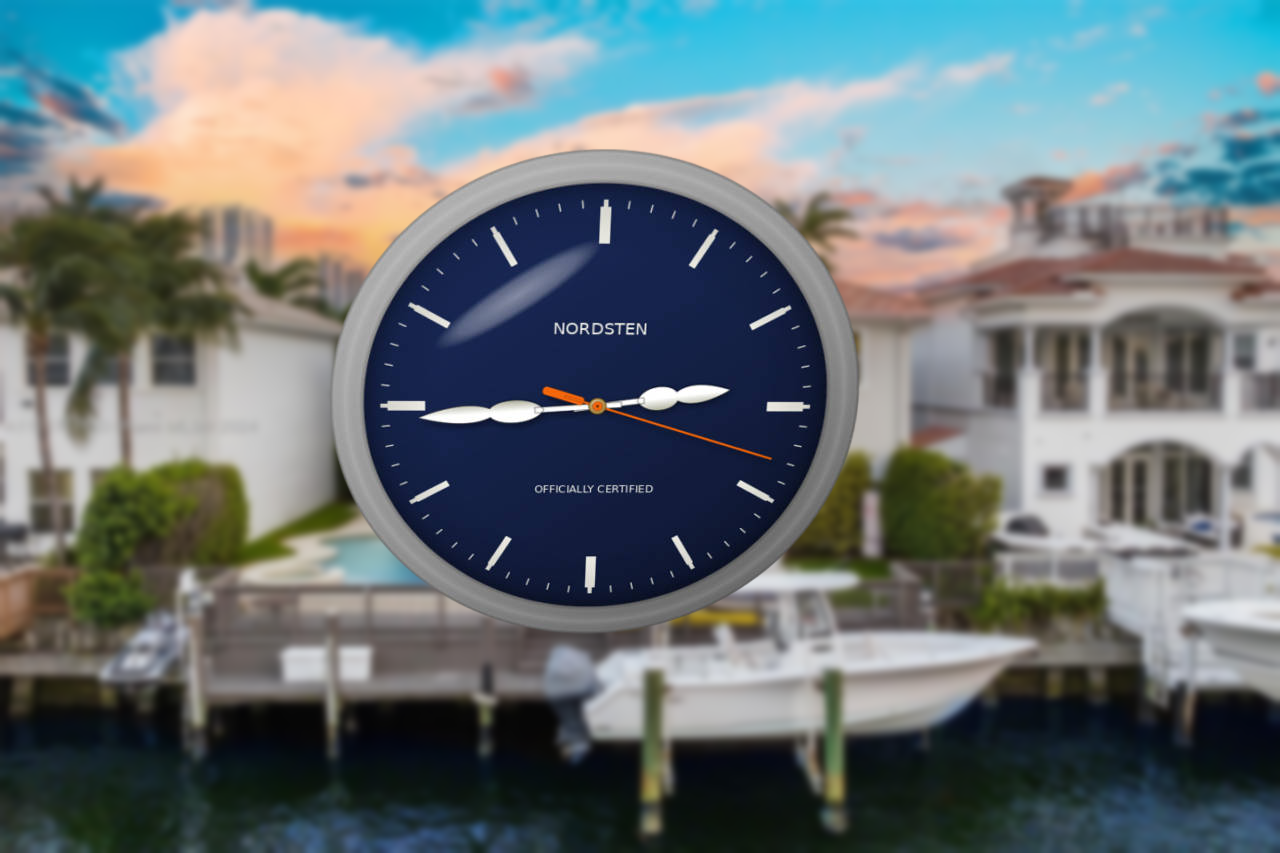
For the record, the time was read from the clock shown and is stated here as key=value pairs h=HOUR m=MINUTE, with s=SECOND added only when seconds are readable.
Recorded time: h=2 m=44 s=18
